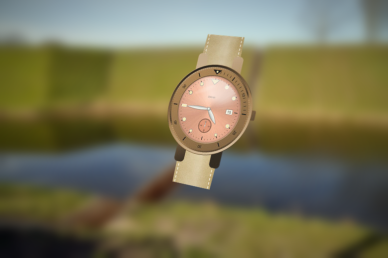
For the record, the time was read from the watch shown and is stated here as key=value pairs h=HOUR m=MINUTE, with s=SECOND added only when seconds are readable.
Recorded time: h=4 m=45
